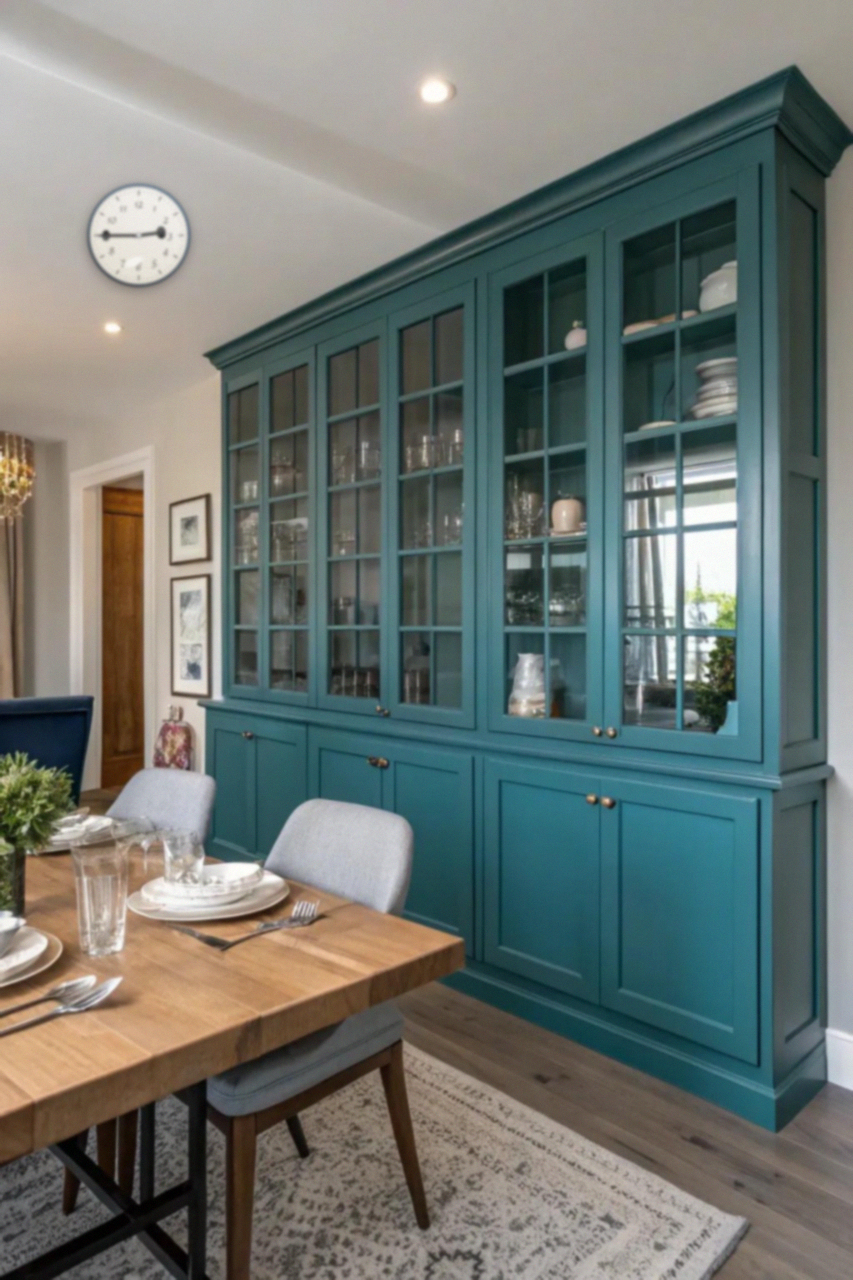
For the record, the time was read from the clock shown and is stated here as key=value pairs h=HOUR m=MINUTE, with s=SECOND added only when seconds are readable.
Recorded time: h=2 m=45
